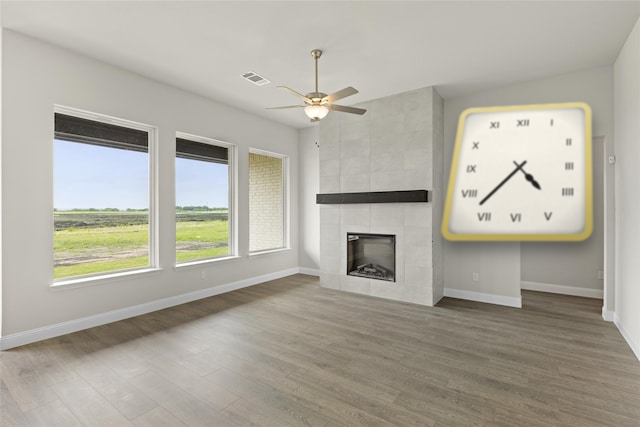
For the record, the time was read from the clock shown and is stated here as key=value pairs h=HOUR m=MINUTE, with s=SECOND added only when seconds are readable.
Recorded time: h=4 m=37
